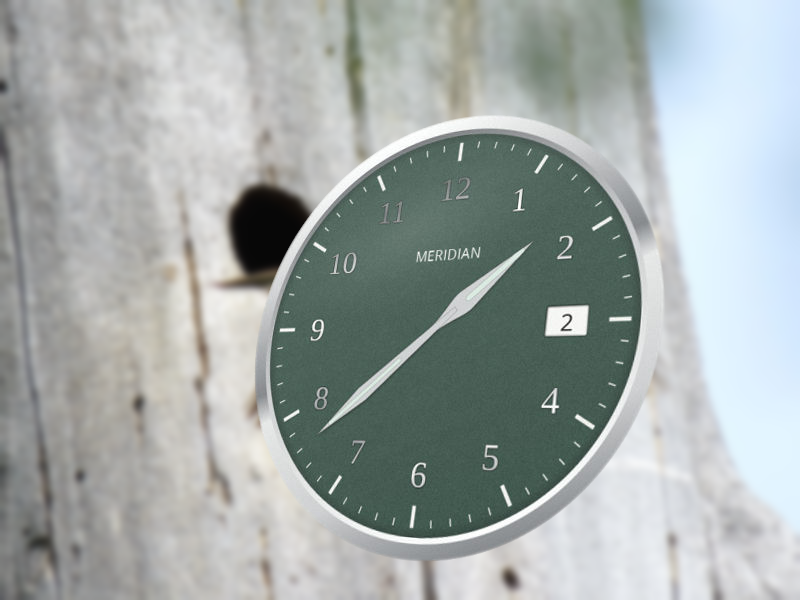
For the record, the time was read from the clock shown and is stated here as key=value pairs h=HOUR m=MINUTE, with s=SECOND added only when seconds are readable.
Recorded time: h=1 m=38
